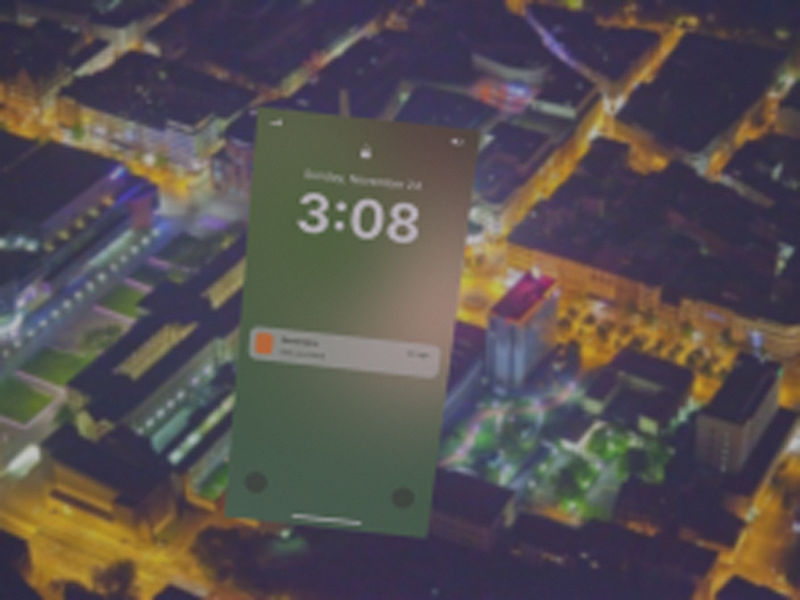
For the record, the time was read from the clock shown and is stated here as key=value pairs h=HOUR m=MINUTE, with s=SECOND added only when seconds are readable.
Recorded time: h=3 m=8
